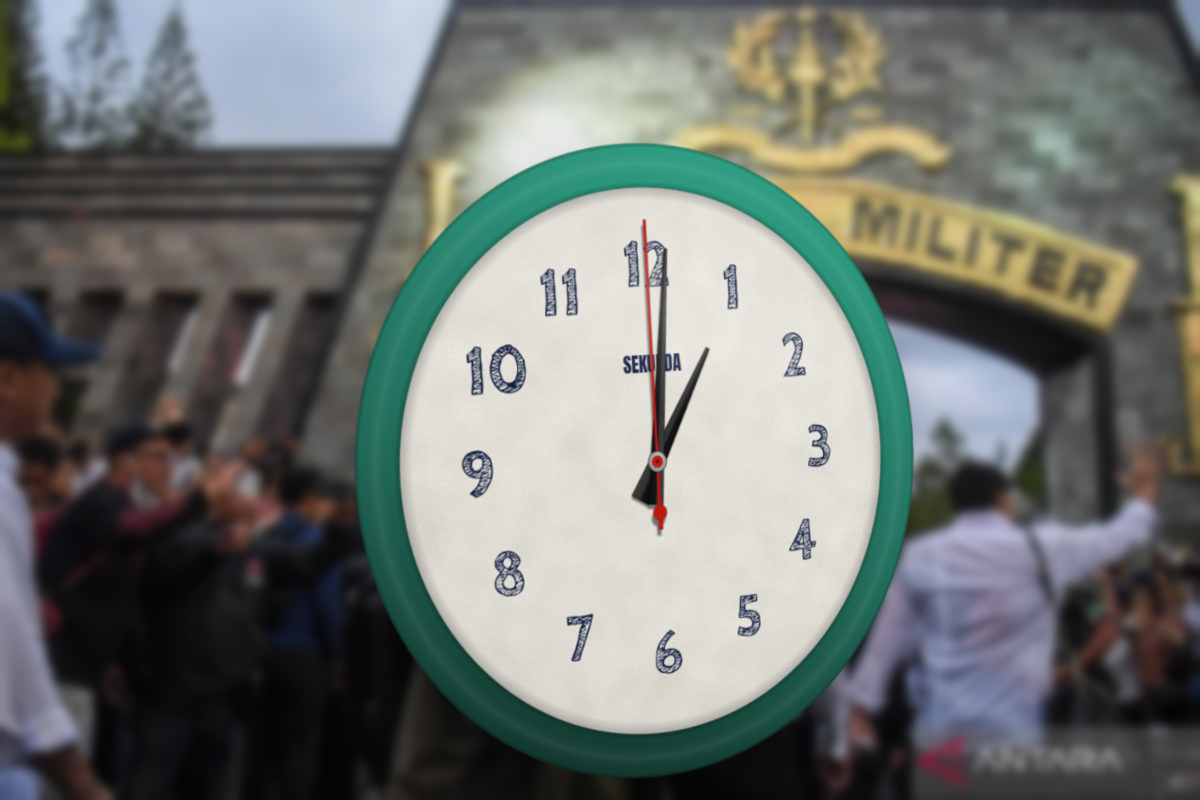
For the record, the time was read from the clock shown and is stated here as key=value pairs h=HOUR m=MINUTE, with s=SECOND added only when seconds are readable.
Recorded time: h=1 m=1 s=0
